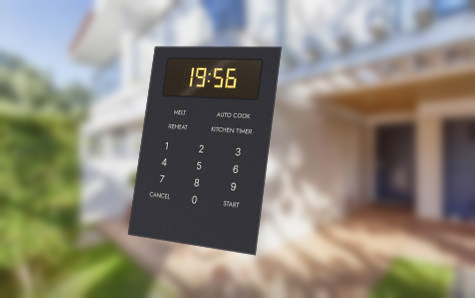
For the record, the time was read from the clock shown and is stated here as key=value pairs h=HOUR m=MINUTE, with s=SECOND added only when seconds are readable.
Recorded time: h=19 m=56
